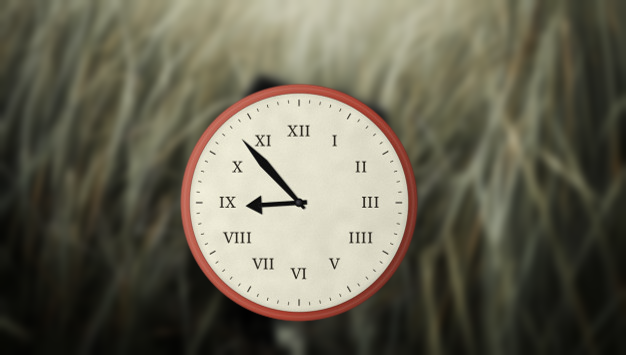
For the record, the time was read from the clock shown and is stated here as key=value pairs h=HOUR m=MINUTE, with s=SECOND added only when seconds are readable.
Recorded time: h=8 m=53
